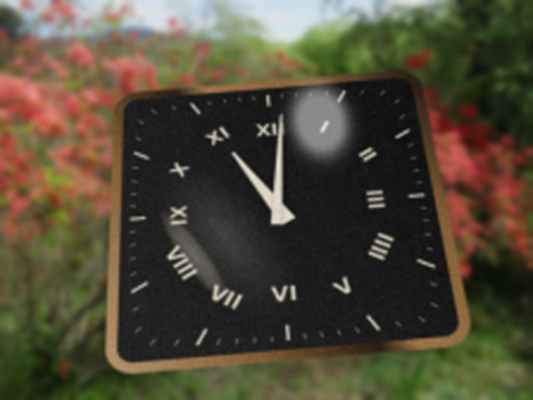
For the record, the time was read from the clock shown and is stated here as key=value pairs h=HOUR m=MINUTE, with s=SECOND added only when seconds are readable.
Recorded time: h=11 m=1
